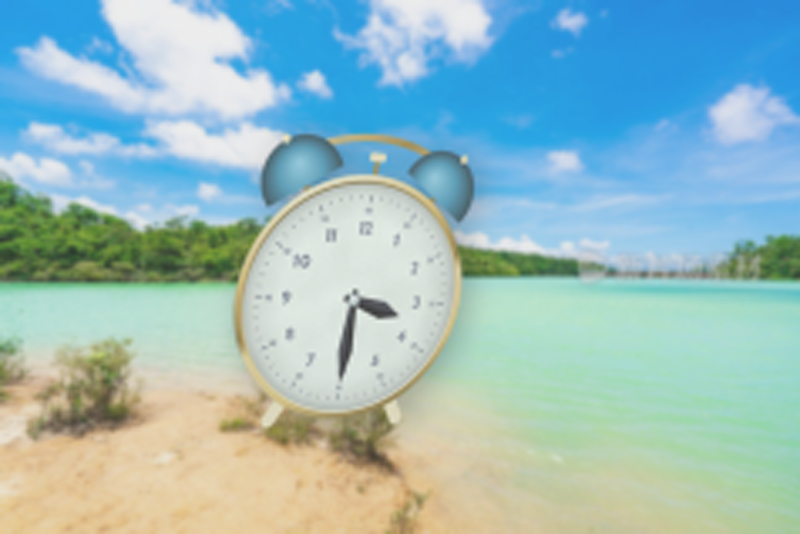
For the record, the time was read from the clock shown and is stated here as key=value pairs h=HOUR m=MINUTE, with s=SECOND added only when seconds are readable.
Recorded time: h=3 m=30
